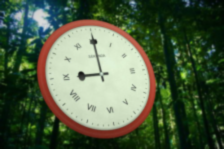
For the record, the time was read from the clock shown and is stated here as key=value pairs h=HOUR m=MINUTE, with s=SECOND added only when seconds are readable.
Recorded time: h=9 m=0
